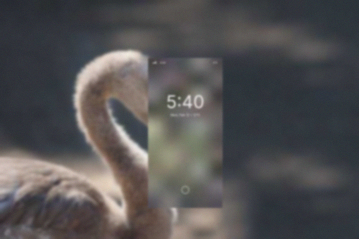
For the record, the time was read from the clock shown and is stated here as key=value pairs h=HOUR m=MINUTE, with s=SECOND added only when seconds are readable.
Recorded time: h=5 m=40
